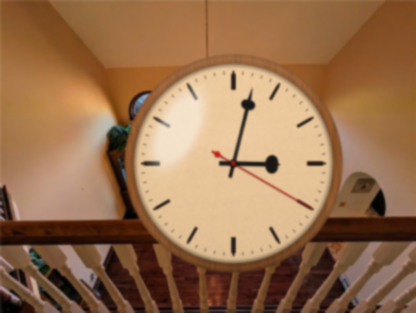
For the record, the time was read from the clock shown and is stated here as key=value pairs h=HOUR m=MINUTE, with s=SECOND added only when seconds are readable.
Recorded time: h=3 m=2 s=20
